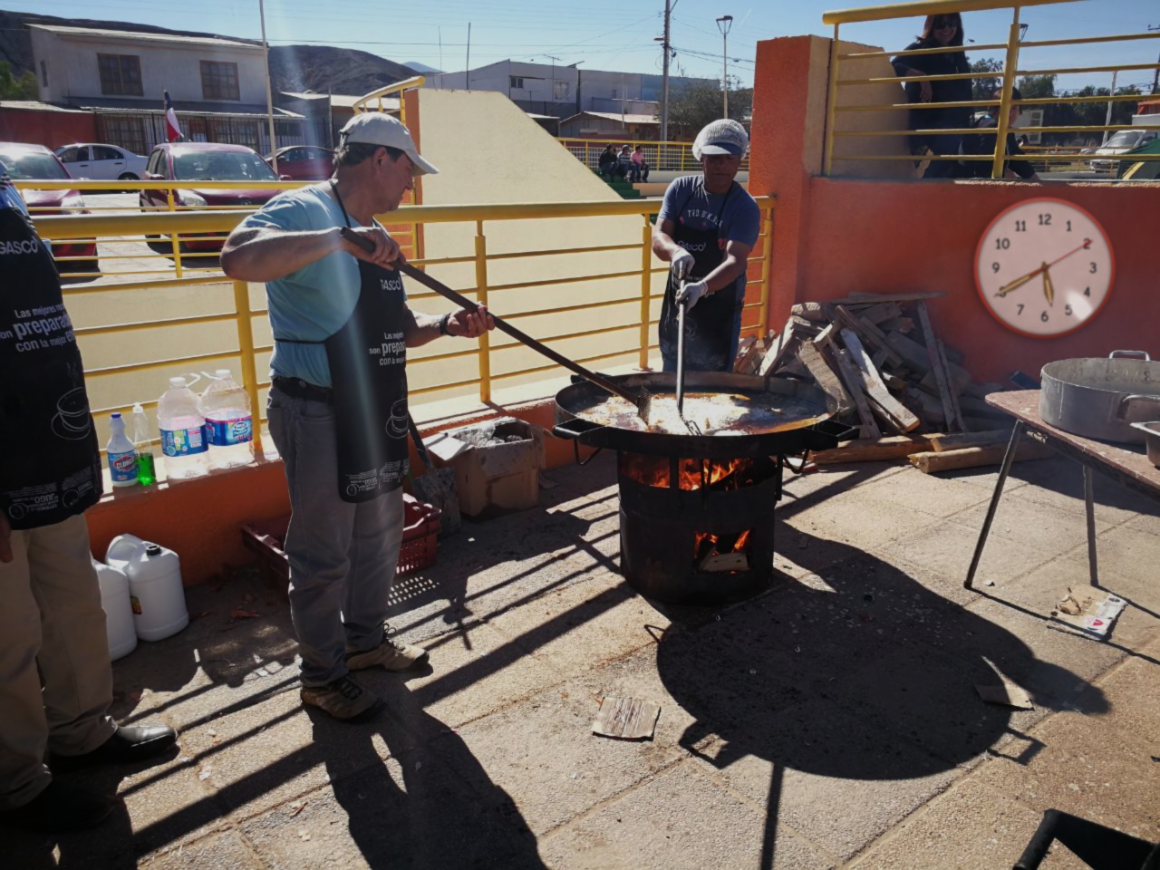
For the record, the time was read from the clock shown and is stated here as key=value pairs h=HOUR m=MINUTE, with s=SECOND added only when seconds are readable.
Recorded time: h=5 m=40 s=10
